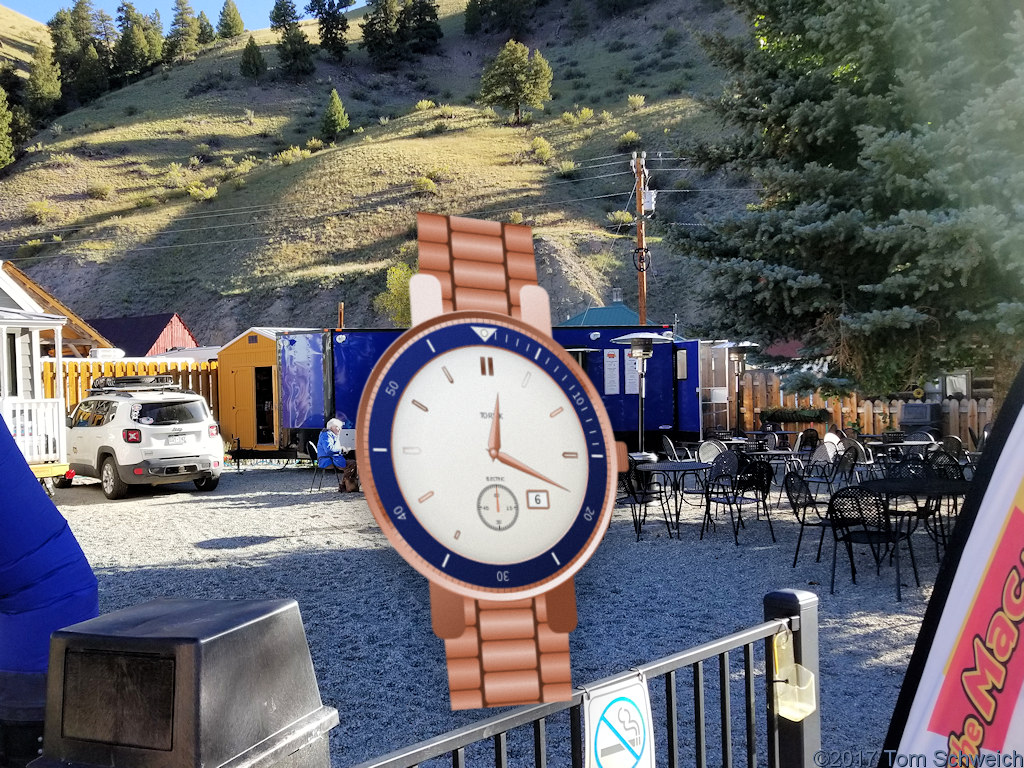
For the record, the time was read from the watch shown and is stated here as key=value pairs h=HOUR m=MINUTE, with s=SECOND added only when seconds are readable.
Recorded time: h=12 m=19
